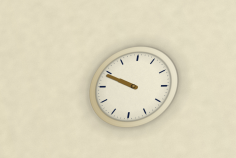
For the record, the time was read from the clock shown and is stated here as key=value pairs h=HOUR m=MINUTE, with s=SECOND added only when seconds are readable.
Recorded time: h=9 m=49
